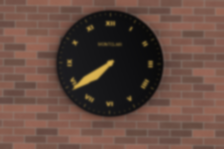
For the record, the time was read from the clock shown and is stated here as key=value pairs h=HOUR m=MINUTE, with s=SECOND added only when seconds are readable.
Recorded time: h=7 m=39
